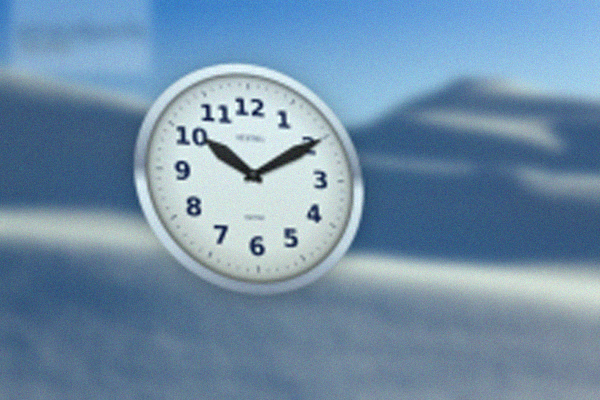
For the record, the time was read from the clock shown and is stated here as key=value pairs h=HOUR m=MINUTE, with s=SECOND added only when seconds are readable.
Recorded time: h=10 m=10
